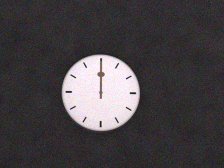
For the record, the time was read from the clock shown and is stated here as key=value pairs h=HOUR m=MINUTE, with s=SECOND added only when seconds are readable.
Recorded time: h=12 m=0
